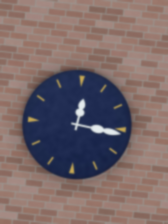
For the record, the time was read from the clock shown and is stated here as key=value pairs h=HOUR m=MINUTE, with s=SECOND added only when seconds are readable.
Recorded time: h=12 m=16
